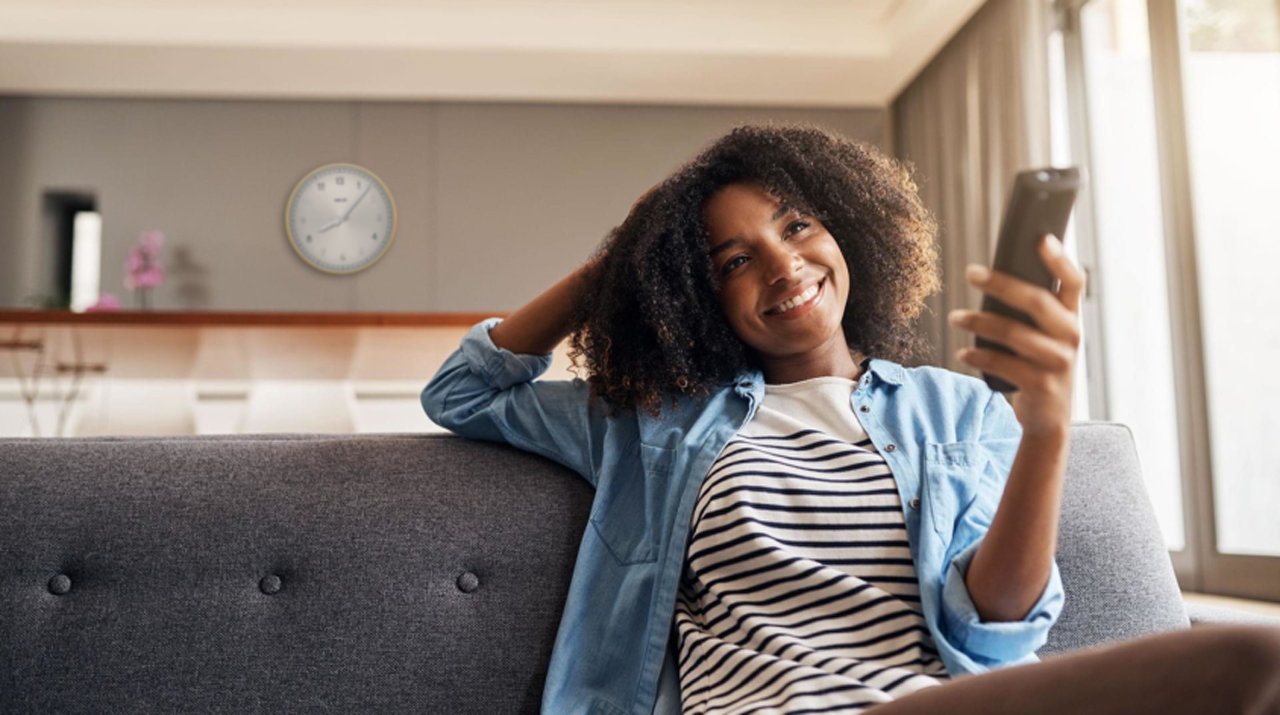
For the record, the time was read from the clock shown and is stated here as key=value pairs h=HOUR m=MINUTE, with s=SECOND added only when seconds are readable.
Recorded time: h=8 m=7
